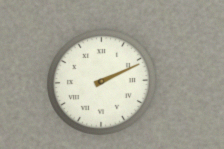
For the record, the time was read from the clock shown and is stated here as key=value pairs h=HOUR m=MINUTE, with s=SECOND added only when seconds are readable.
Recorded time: h=2 m=11
